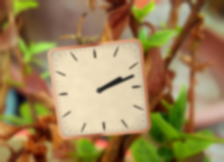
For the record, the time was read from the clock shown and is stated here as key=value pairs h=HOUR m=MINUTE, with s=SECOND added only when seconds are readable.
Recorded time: h=2 m=12
